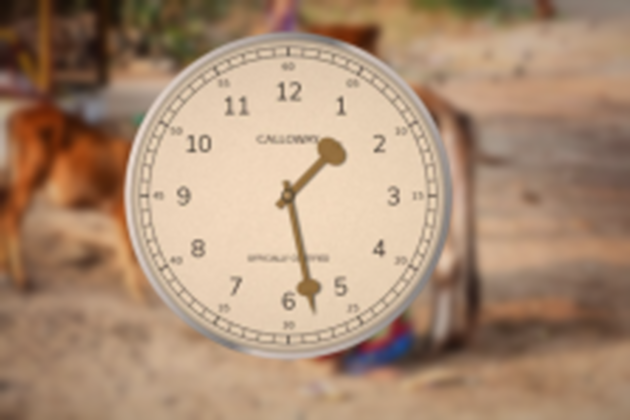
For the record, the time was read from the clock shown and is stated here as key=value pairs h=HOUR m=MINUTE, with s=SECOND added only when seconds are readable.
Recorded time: h=1 m=28
